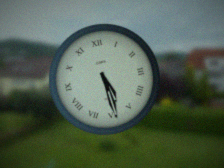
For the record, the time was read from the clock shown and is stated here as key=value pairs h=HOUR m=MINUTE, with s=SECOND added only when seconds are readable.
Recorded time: h=5 m=29
